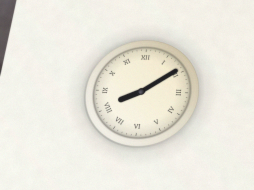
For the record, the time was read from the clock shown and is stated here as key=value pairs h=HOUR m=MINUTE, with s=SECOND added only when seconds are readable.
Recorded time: h=8 m=9
